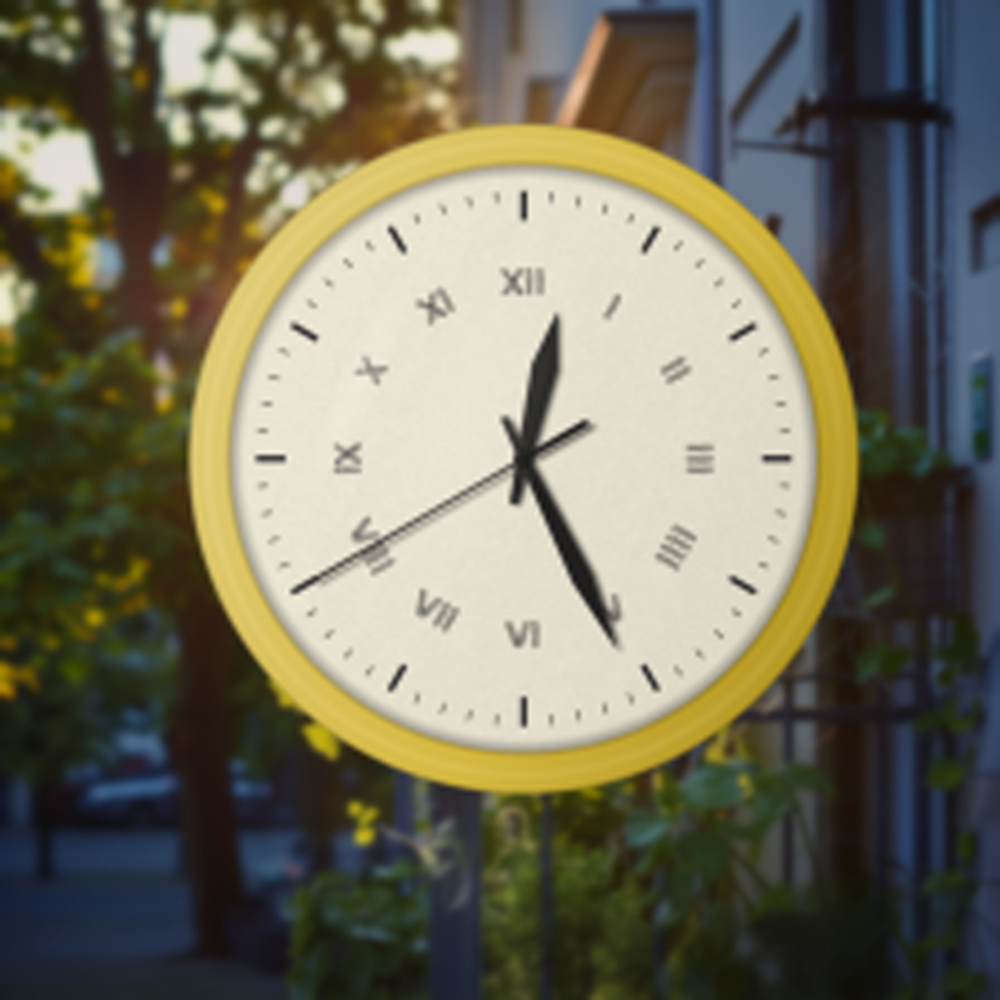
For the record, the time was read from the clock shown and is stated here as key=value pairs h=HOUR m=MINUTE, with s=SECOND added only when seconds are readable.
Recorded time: h=12 m=25 s=40
